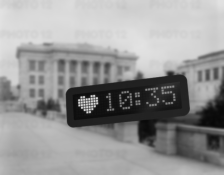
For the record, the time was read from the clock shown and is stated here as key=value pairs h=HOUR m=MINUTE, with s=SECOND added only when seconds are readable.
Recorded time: h=10 m=35
